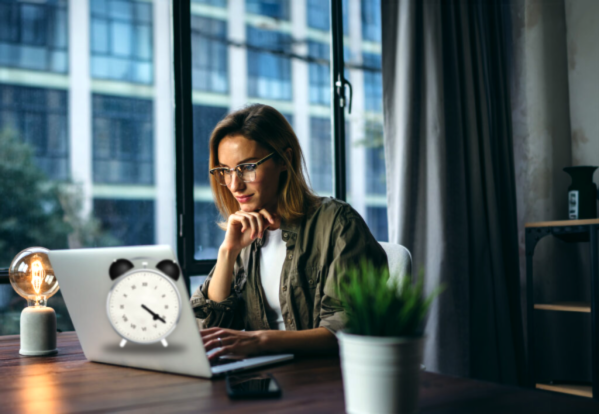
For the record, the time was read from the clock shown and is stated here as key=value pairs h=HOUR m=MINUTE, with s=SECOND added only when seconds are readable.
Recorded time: h=4 m=21
